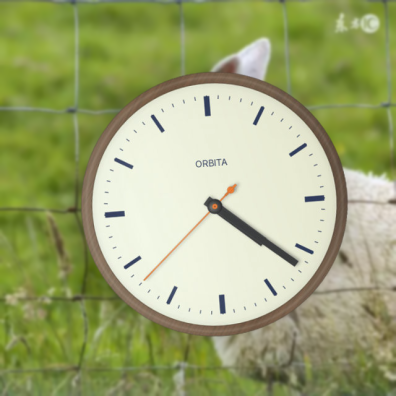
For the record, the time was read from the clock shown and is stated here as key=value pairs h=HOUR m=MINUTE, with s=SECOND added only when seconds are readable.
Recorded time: h=4 m=21 s=38
